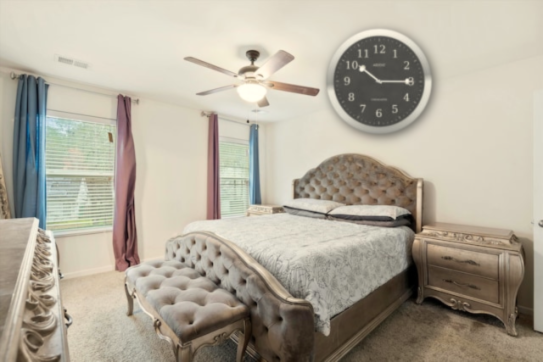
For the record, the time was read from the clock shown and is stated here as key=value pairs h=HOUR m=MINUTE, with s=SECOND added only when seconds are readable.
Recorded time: h=10 m=15
